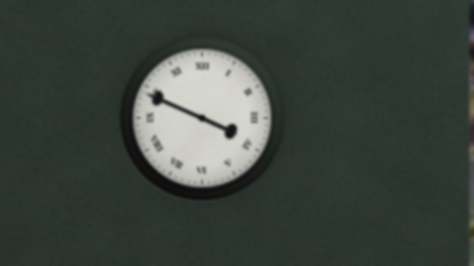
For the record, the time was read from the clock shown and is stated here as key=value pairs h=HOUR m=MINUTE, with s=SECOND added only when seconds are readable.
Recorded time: h=3 m=49
